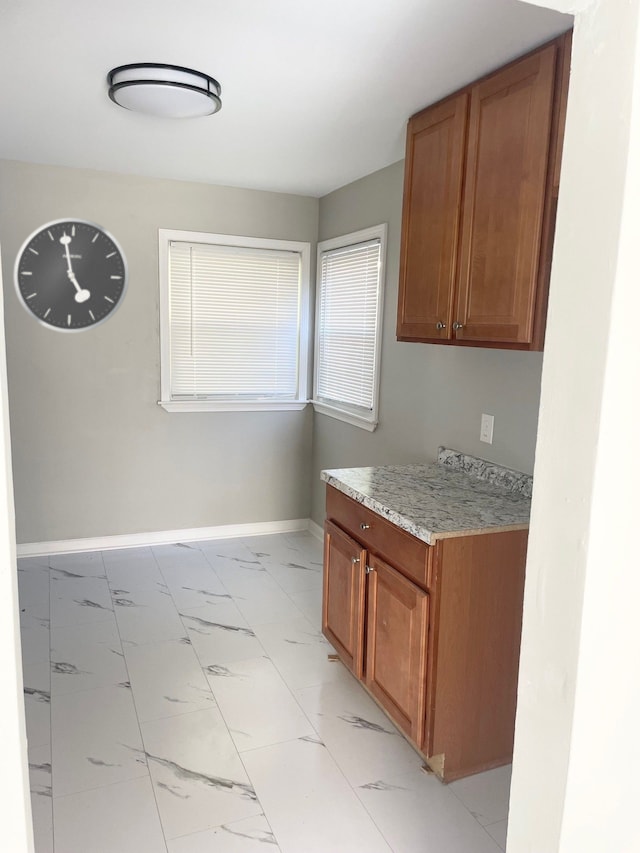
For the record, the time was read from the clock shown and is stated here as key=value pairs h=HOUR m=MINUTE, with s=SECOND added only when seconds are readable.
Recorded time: h=4 m=58
